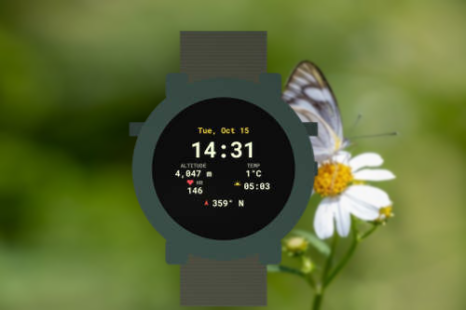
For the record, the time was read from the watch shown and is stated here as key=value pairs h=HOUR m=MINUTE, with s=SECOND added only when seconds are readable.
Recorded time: h=14 m=31
